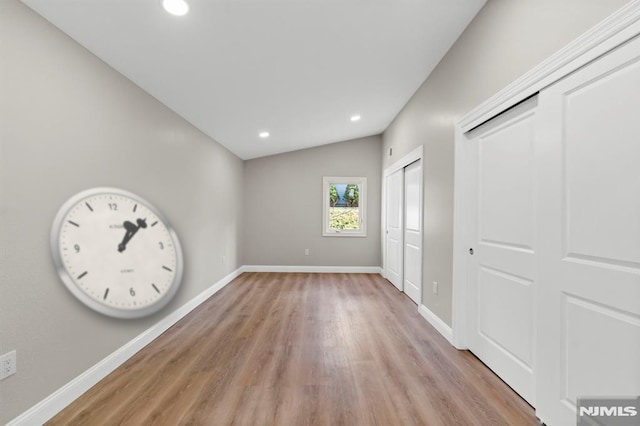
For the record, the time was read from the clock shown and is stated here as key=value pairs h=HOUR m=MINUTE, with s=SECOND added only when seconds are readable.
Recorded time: h=1 m=8
